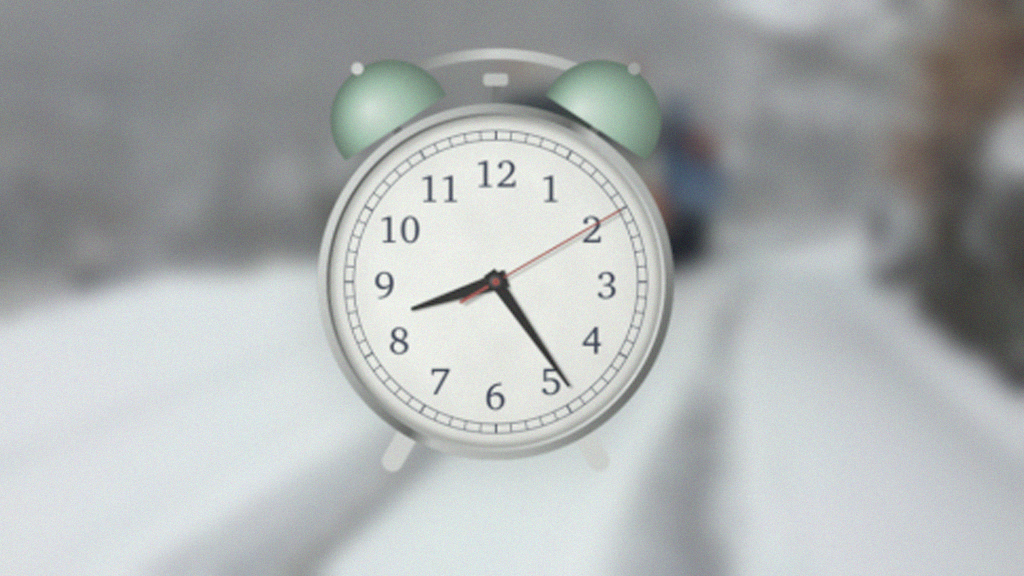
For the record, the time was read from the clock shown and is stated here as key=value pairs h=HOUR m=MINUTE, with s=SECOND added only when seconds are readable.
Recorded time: h=8 m=24 s=10
